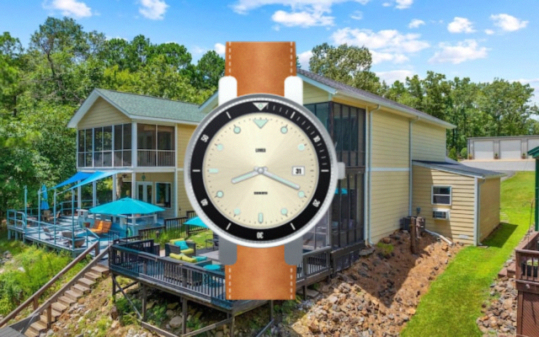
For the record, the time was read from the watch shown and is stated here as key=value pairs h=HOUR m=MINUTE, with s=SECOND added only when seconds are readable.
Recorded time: h=8 m=19
